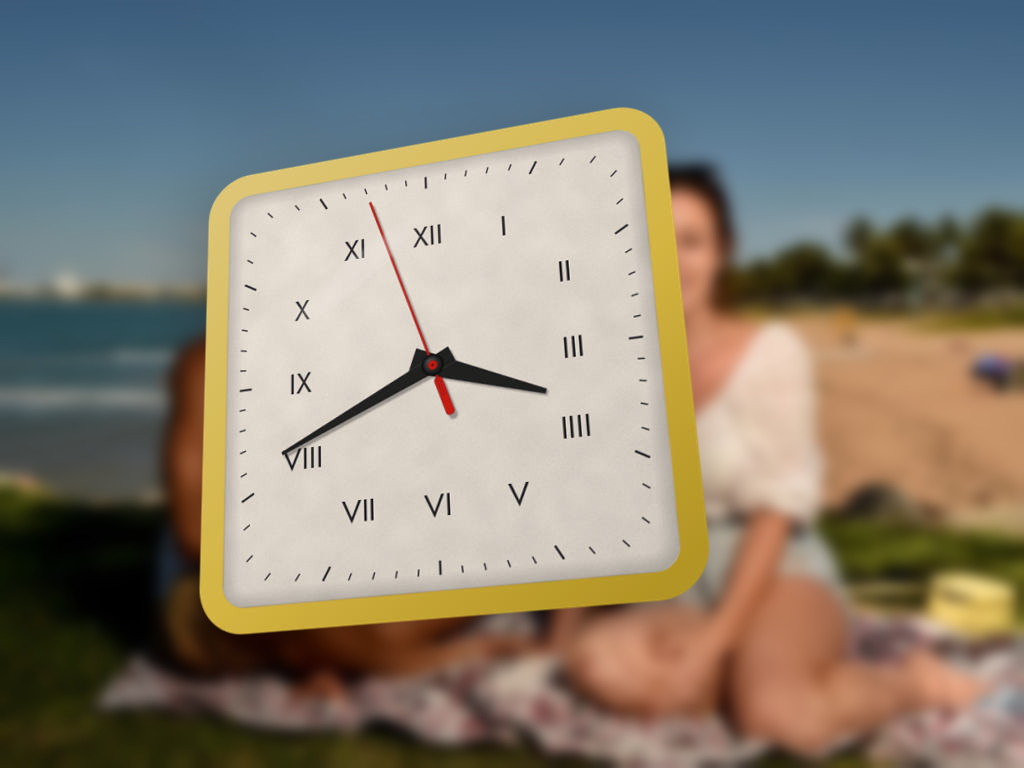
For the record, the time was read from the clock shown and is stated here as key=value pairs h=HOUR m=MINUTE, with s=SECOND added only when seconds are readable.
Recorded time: h=3 m=40 s=57
